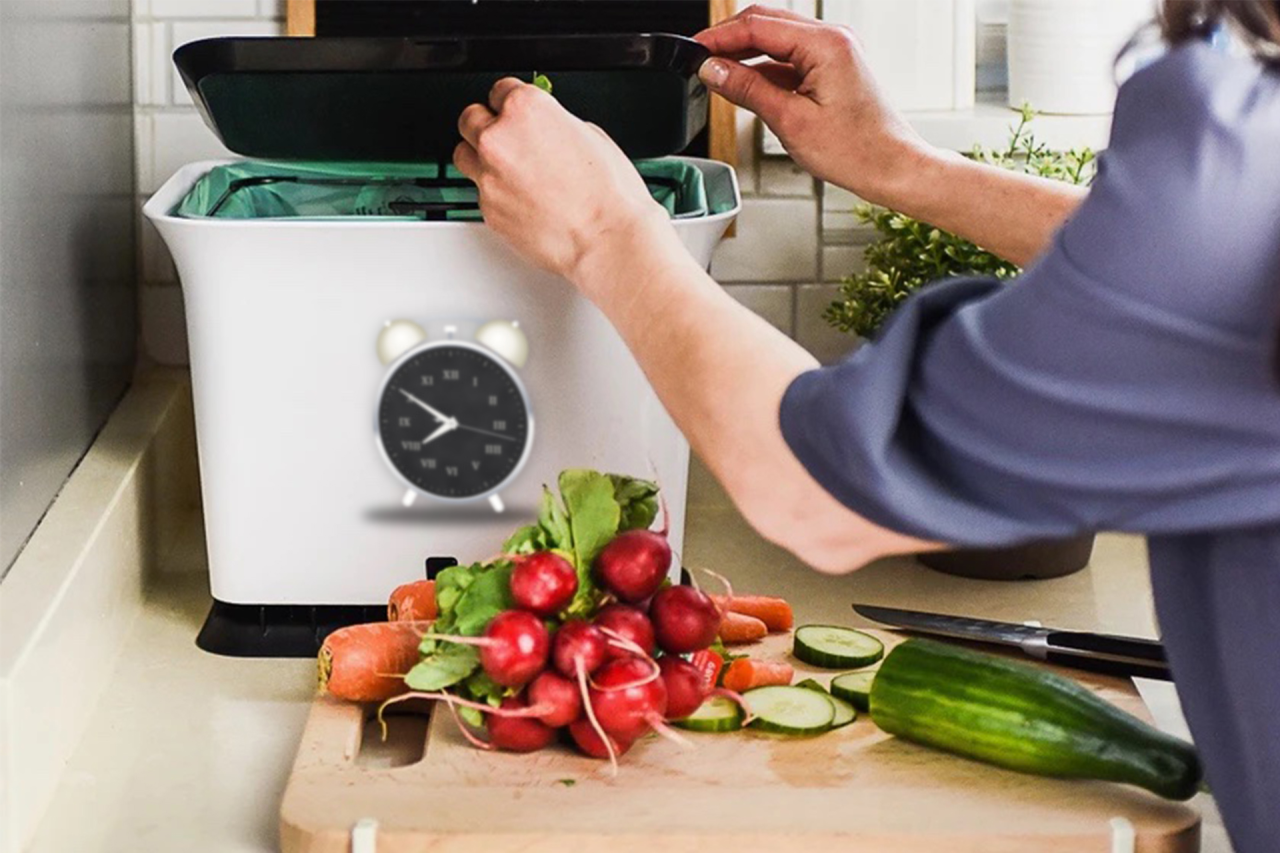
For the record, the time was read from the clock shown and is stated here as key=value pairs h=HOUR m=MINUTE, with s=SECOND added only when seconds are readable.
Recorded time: h=7 m=50 s=17
